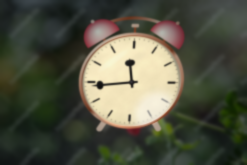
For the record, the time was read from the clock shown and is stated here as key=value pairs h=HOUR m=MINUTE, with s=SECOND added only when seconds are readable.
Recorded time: h=11 m=44
